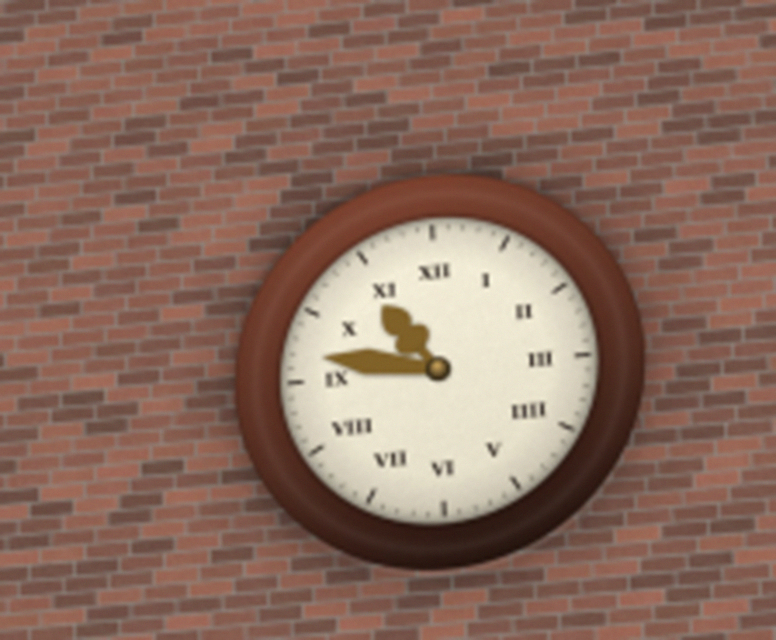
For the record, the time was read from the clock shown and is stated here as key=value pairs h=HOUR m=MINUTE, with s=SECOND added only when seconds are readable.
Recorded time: h=10 m=47
